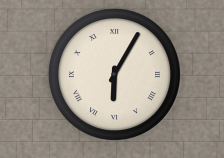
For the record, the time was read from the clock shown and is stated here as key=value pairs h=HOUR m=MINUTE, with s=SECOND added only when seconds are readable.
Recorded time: h=6 m=5
